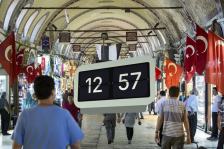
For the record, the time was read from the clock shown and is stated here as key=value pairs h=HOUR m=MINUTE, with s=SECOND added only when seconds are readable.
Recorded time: h=12 m=57
